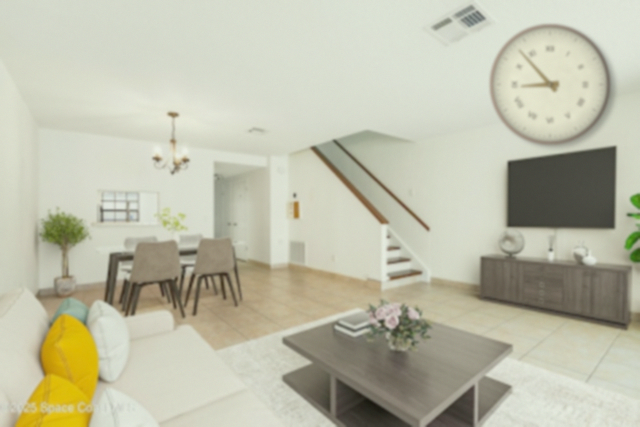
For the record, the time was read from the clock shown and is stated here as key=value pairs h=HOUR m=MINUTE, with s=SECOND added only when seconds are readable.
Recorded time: h=8 m=53
